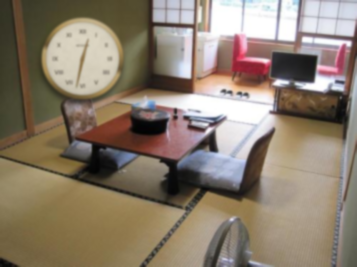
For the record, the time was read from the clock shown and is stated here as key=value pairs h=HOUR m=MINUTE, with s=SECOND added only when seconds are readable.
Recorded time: h=12 m=32
